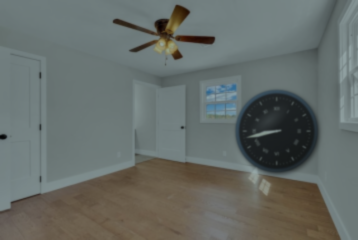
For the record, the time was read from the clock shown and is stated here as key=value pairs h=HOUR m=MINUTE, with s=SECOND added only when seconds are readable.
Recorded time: h=8 m=43
